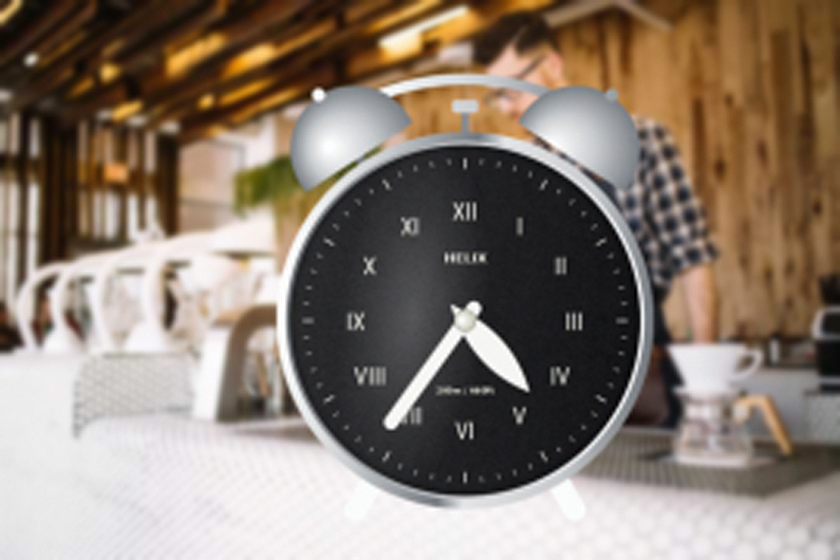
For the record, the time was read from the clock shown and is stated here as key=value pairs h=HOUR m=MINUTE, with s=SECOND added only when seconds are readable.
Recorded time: h=4 m=36
